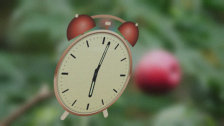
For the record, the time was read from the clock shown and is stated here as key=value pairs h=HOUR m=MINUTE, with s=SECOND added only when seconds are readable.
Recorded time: h=6 m=2
